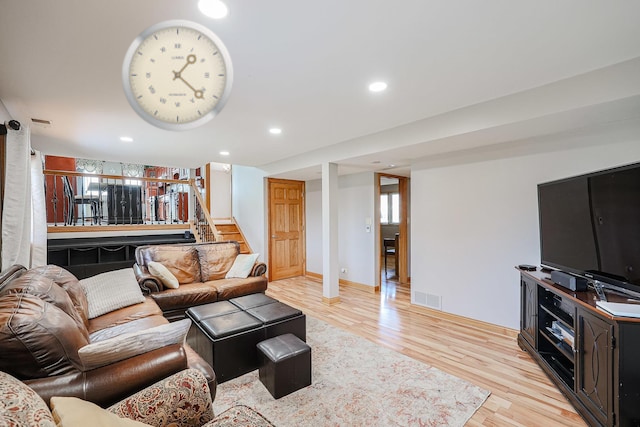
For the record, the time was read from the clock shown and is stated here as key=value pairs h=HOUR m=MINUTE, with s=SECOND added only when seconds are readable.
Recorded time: h=1 m=22
